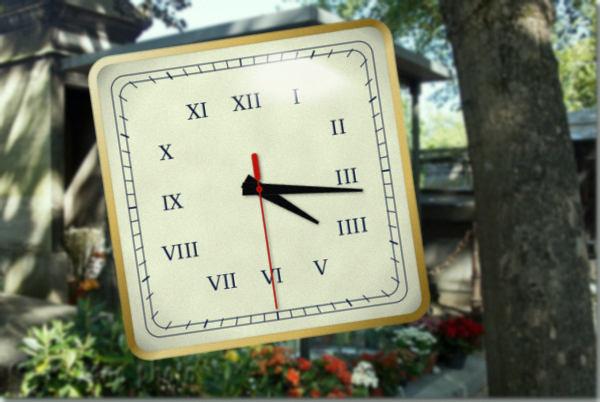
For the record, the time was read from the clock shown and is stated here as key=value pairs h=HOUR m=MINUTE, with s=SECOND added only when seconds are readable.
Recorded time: h=4 m=16 s=30
